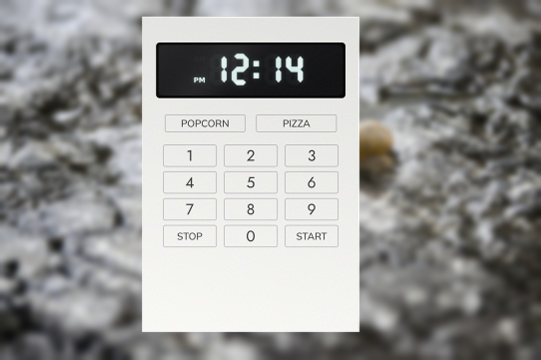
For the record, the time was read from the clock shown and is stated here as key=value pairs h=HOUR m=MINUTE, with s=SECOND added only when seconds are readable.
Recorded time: h=12 m=14
